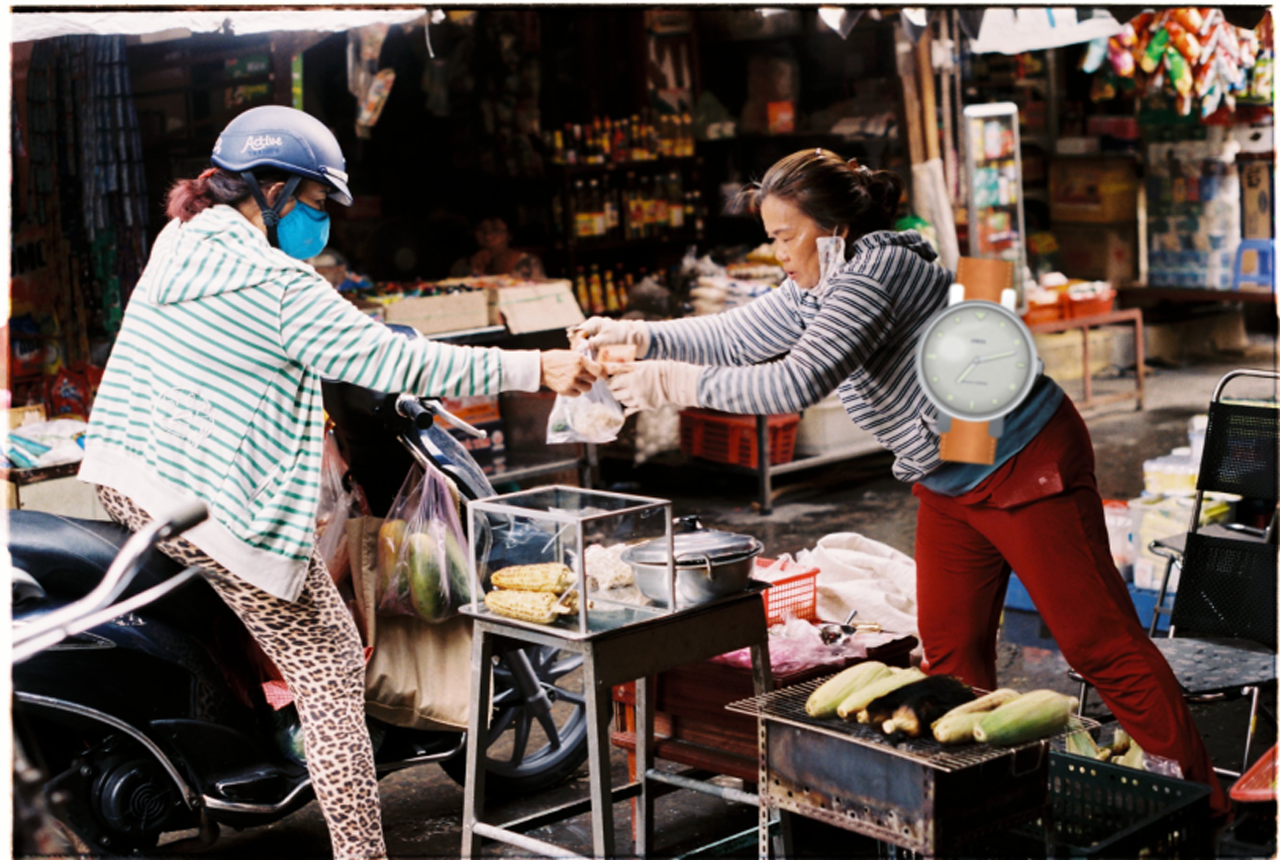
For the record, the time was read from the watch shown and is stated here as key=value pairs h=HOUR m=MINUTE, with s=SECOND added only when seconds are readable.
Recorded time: h=7 m=12
